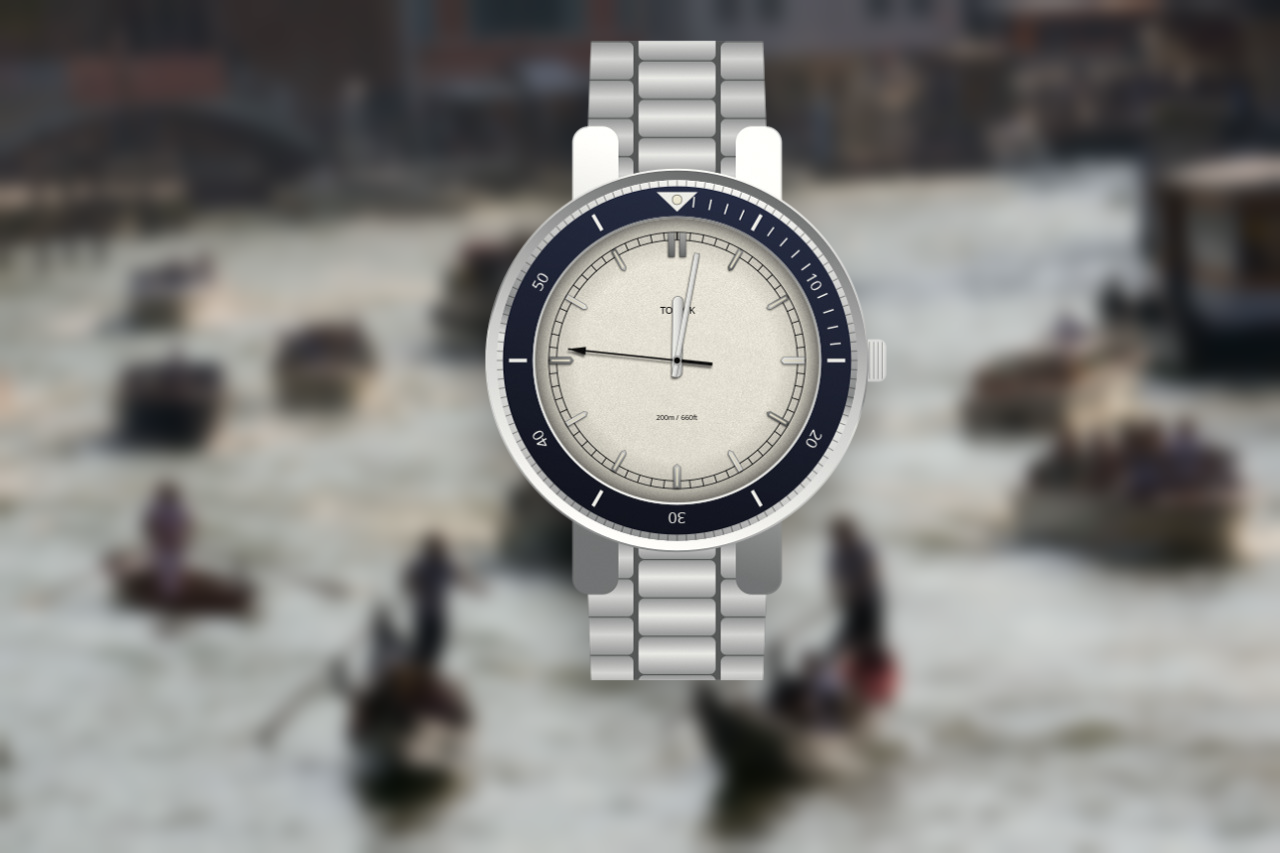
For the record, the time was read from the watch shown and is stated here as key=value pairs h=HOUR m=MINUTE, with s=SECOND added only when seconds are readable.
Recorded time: h=12 m=1 s=46
